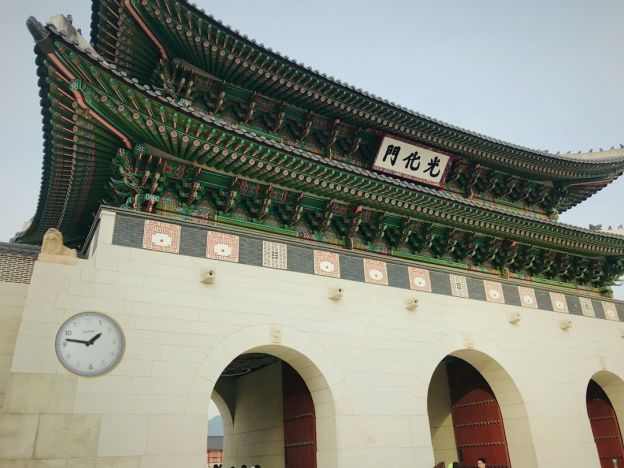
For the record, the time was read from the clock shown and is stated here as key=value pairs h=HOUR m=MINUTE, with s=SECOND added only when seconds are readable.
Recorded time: h=1 m=47
